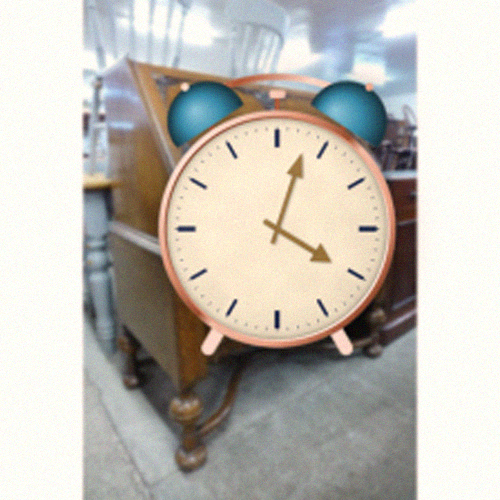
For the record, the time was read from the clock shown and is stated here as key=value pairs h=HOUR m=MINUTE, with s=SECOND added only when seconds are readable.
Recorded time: h=4 m=3
